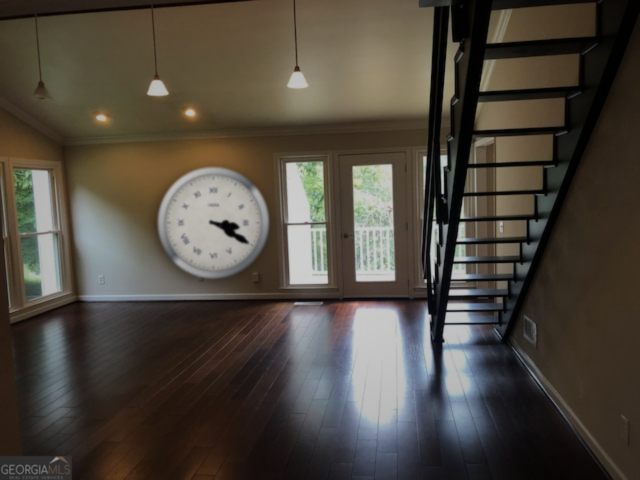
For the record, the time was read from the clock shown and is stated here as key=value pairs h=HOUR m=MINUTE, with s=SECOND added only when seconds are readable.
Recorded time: h=3 m=20
